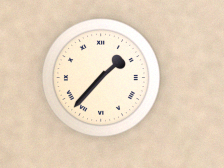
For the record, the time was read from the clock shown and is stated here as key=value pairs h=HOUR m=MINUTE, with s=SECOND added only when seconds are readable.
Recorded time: h=1 m=37
